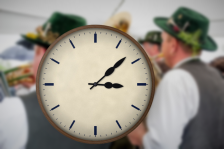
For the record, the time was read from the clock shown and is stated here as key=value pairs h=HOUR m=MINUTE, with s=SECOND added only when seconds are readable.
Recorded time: h=3 m=8
